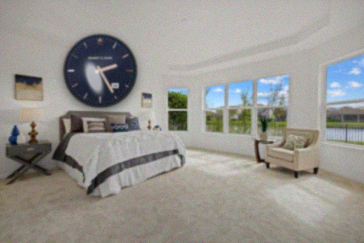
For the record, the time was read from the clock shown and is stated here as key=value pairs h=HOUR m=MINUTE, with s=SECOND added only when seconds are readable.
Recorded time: h=2 m=25
